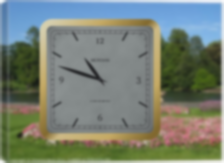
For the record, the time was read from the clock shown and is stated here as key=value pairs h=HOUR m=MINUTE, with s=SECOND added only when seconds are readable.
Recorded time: h=10 m=48
